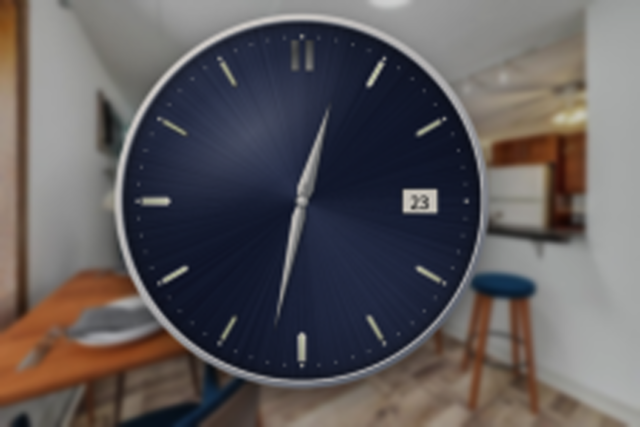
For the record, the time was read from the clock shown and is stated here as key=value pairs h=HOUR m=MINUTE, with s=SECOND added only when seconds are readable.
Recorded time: h=12 m=32
